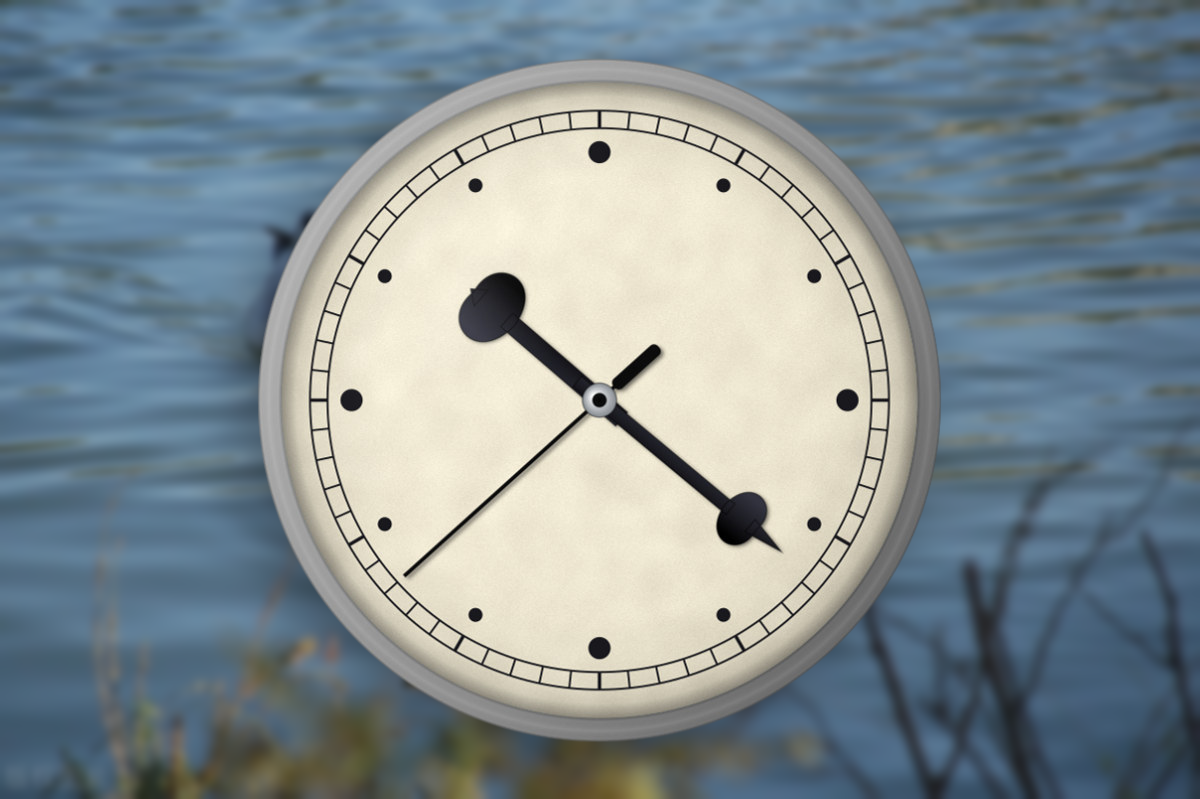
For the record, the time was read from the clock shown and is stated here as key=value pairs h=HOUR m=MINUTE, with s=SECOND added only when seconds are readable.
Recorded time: h=10 m=21 s=38
